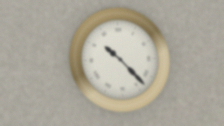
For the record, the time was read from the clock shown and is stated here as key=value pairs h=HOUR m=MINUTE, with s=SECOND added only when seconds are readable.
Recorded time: h=10 m=23
